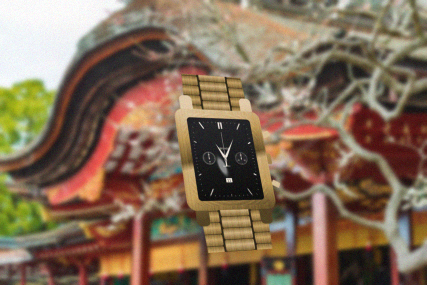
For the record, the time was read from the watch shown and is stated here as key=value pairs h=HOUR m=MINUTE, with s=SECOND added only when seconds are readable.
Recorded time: h=11 m=5
